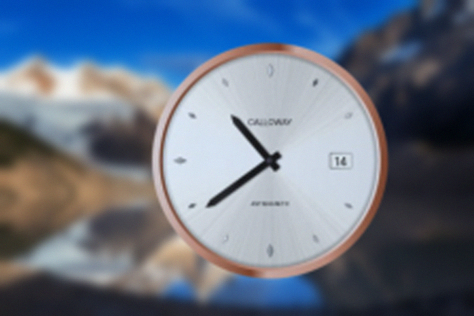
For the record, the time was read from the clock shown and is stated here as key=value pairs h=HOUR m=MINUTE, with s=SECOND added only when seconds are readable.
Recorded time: h=10 m=39
